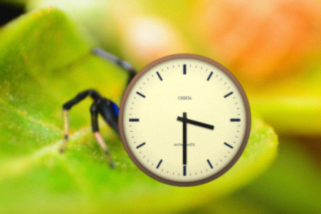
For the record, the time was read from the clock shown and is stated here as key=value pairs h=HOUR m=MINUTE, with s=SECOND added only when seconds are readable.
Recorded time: h=3 m=30
